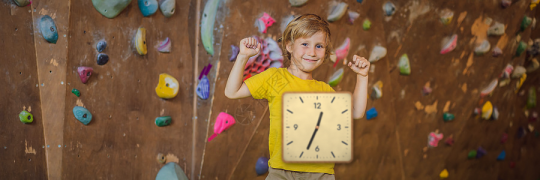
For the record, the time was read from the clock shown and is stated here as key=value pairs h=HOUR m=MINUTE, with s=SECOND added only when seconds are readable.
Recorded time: h=12 m=34
